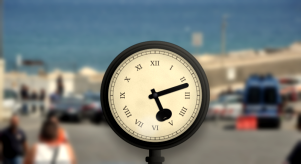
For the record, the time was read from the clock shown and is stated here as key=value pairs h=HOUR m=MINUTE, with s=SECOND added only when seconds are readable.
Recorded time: h=5 m=12
